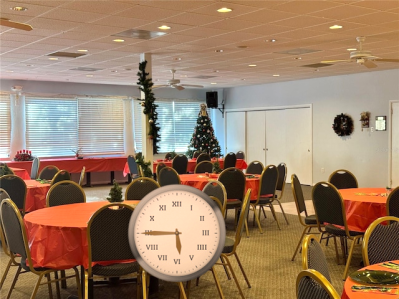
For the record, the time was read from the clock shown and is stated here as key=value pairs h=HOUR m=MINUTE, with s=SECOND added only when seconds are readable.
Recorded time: h=5 m=45
